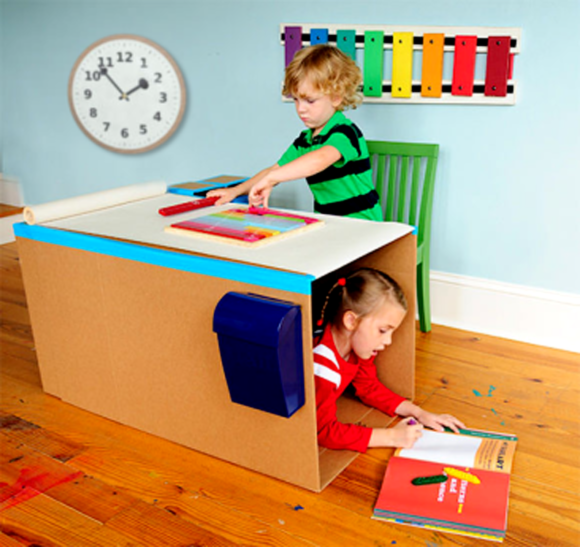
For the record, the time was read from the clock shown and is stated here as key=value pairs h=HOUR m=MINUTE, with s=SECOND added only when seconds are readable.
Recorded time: h=1 m=53
